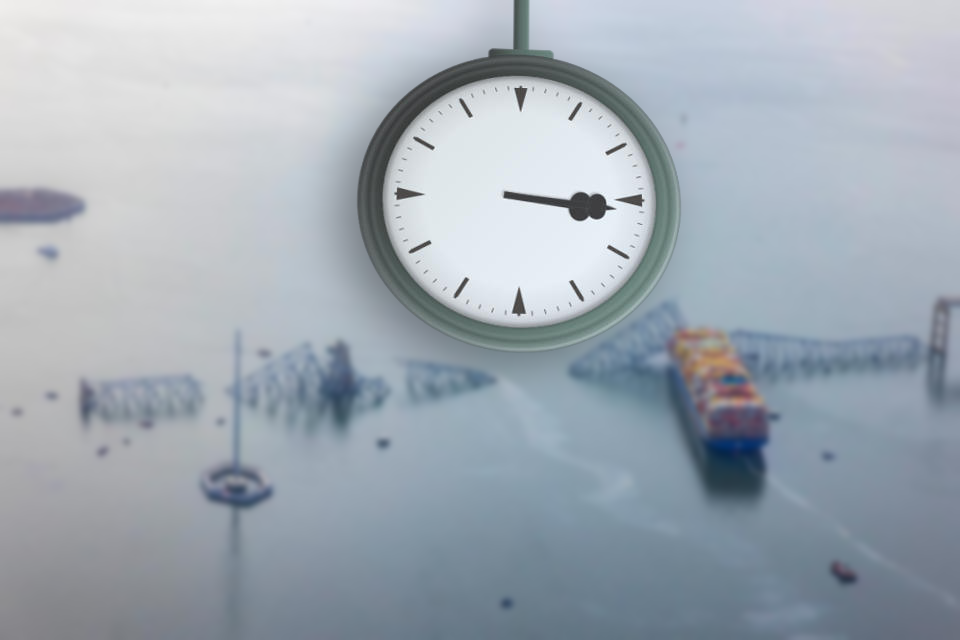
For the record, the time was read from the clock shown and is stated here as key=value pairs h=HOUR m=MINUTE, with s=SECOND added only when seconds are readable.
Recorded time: h=3 m=16
